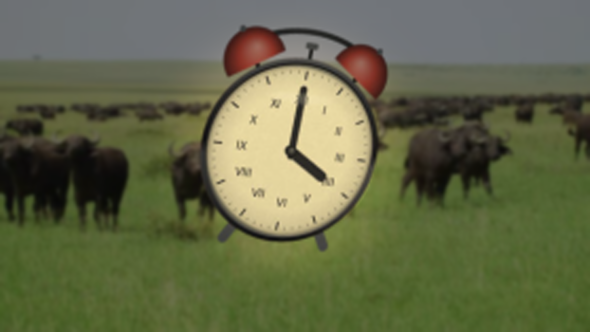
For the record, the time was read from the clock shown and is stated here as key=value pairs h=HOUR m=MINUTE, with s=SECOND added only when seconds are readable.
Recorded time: h=4 m=0
